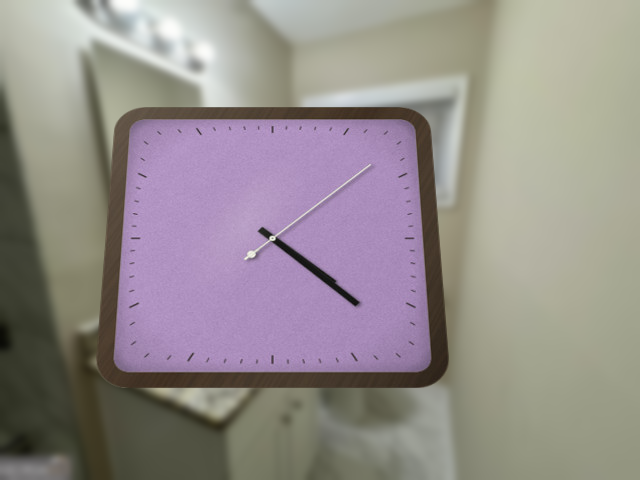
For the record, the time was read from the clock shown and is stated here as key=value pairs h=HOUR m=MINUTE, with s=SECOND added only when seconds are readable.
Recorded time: h=4 m=22 s=8
